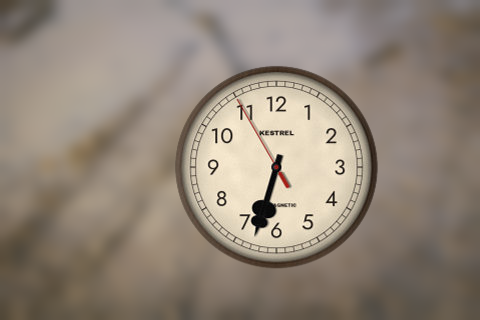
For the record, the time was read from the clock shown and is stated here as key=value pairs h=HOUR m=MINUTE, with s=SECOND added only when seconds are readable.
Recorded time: h=6 m=32 s=55
